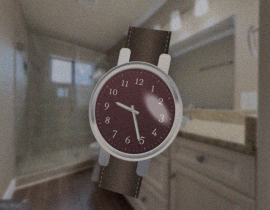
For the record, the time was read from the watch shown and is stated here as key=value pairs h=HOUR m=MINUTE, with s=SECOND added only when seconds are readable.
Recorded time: h=9 m=26
